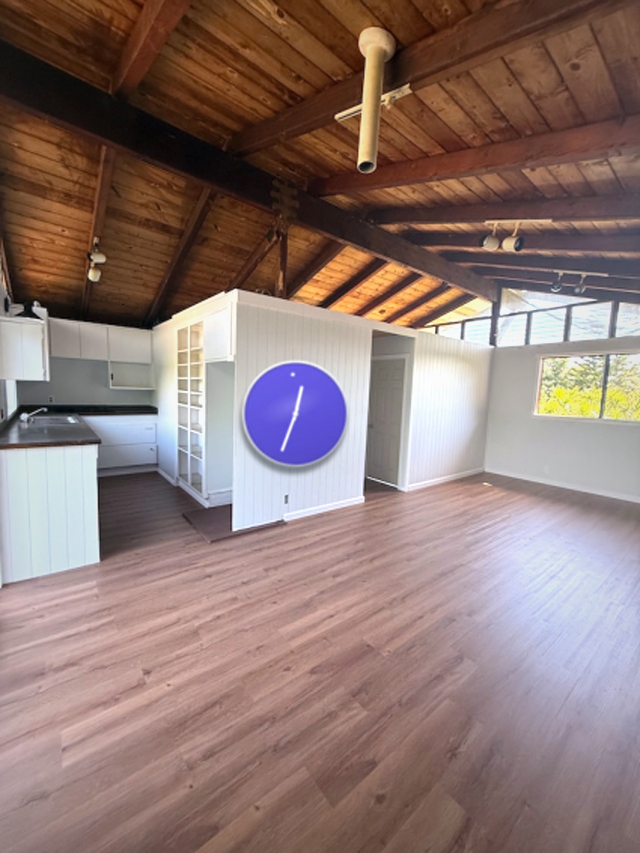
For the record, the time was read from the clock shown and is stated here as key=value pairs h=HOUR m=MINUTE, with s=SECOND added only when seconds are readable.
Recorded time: h=12 m=34
